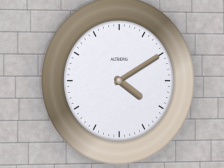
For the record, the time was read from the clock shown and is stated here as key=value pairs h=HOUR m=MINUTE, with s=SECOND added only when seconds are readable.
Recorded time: h=4 m=10
